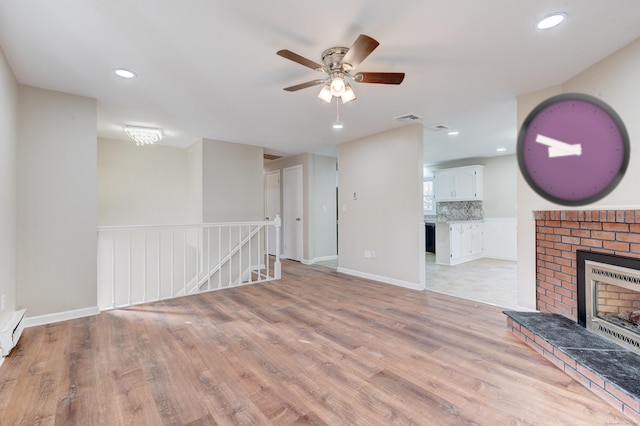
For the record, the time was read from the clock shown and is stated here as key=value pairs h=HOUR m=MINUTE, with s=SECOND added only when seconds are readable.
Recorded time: h=8 m=48
